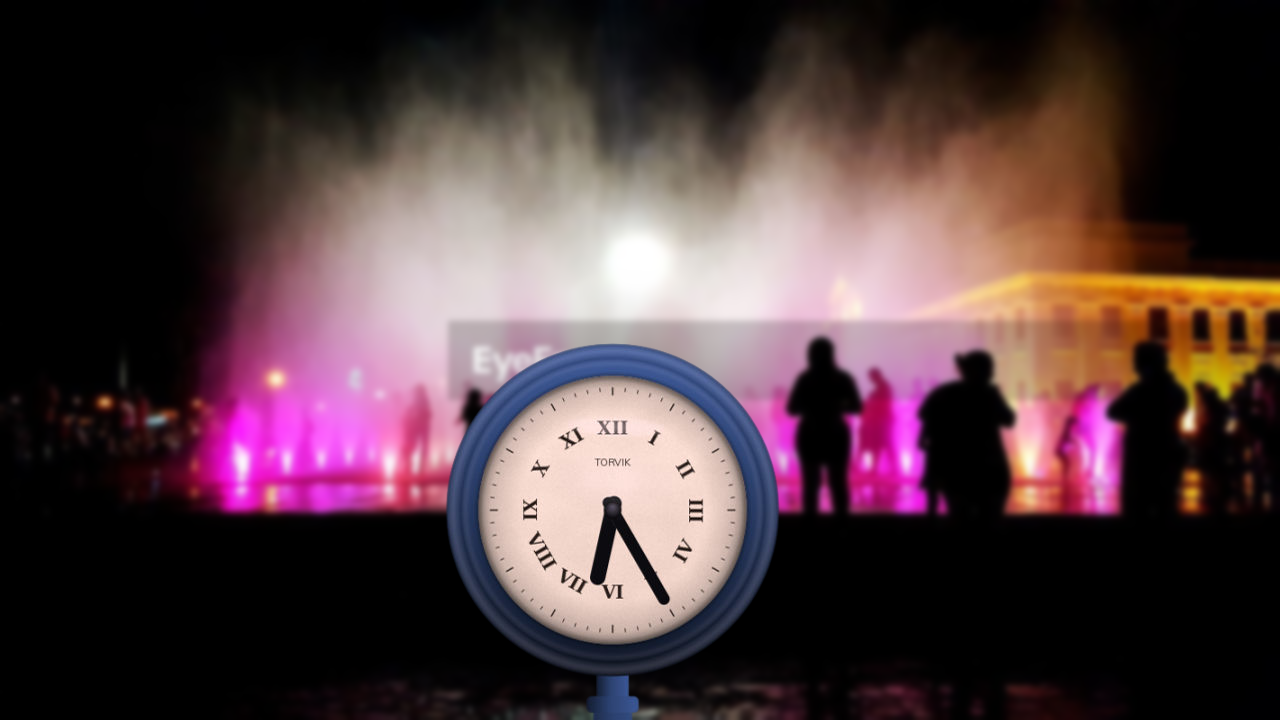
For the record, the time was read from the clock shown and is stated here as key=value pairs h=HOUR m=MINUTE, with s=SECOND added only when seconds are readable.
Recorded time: h=6 m=25
